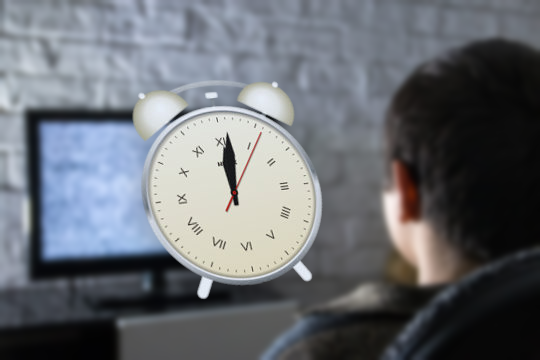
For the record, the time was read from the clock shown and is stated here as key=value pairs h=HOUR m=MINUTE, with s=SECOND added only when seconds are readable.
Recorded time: h=12 m=1 s=6
